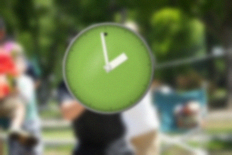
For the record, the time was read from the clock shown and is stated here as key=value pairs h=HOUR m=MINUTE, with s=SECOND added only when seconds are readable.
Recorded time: h=1 m=59
